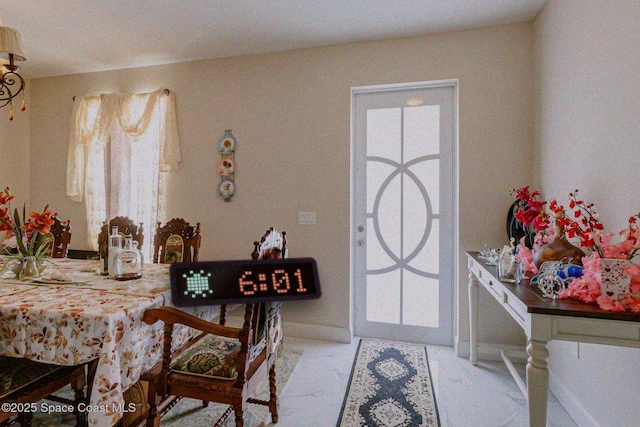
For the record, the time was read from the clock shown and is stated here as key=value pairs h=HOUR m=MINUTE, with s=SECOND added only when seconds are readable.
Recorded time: h=6 m=1
